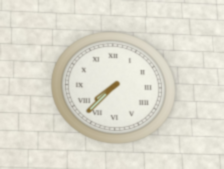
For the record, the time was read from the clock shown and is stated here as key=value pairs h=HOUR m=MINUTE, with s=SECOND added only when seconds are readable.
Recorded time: h=7 m=37
